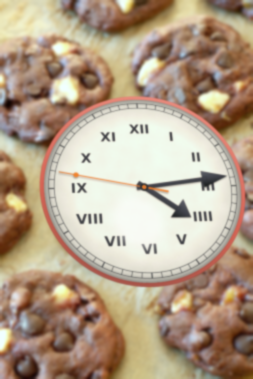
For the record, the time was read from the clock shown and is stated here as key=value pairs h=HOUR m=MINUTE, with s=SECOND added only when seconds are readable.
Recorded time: h=4 m=13 s=47
